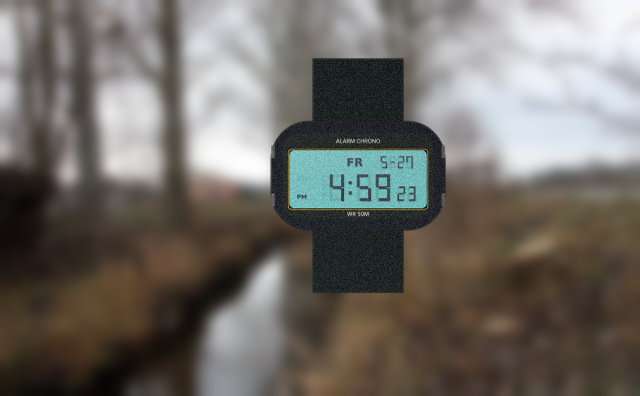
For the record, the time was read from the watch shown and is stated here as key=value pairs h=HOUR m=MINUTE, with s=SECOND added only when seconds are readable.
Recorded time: h=4 m=59 s=23
